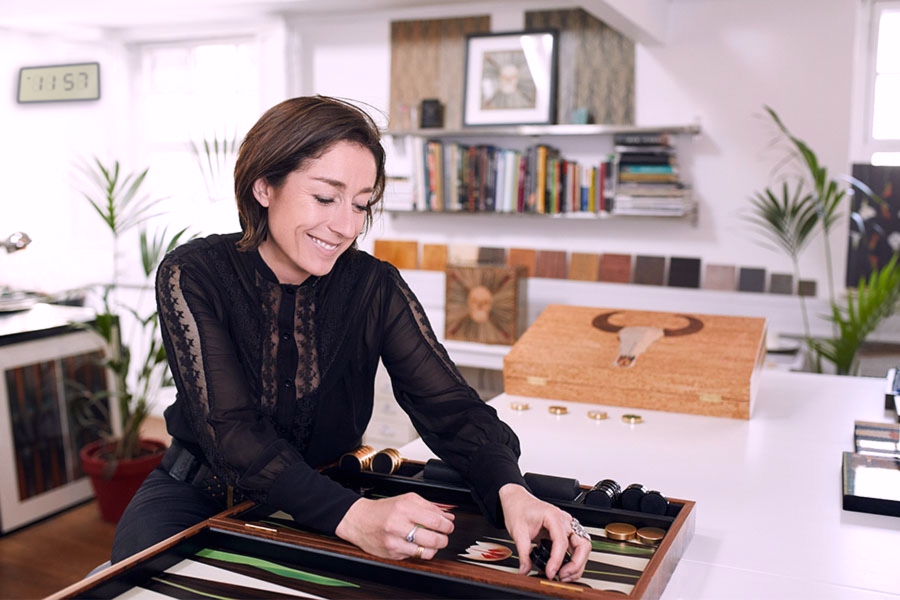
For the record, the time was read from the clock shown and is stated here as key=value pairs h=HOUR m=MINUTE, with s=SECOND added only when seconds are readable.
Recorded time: h=11 m=57
